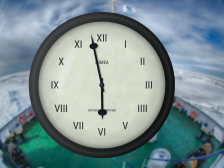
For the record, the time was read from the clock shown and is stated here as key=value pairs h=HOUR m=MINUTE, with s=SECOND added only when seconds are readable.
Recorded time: h=5 m=58
